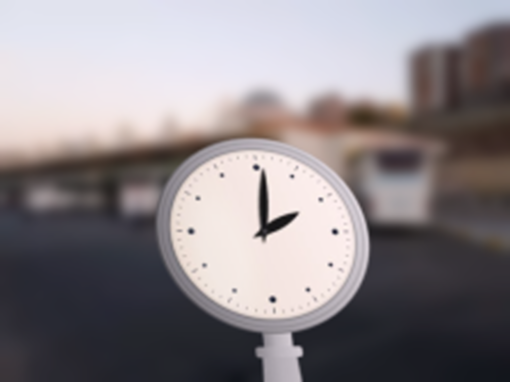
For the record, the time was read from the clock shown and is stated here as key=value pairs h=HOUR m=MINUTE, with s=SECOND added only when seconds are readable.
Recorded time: h=2 m=1
